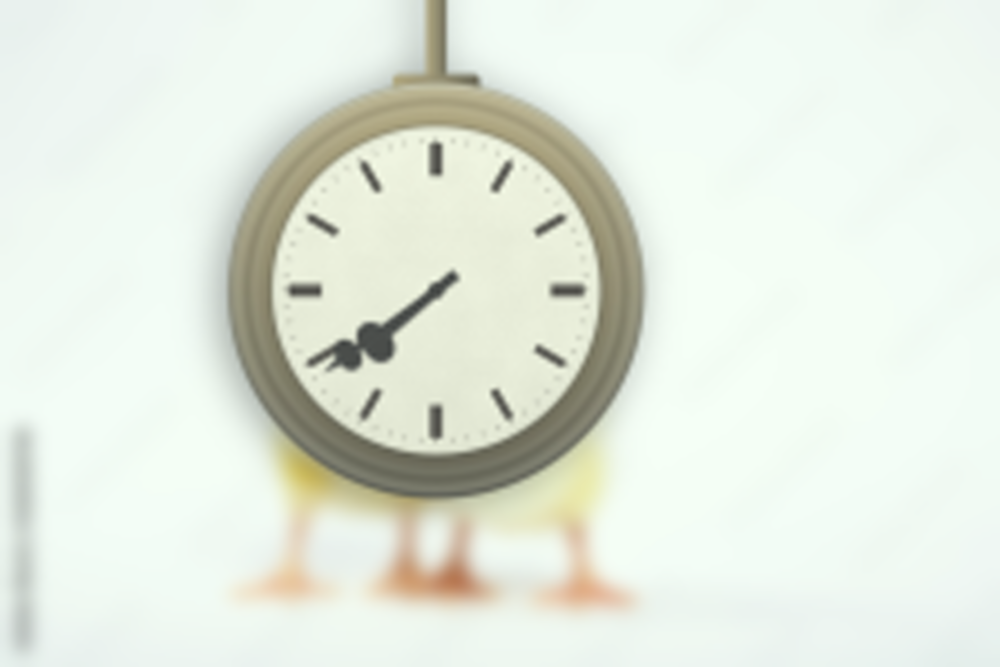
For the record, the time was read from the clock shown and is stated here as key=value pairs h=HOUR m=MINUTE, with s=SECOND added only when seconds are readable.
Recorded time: h=7 m=39
